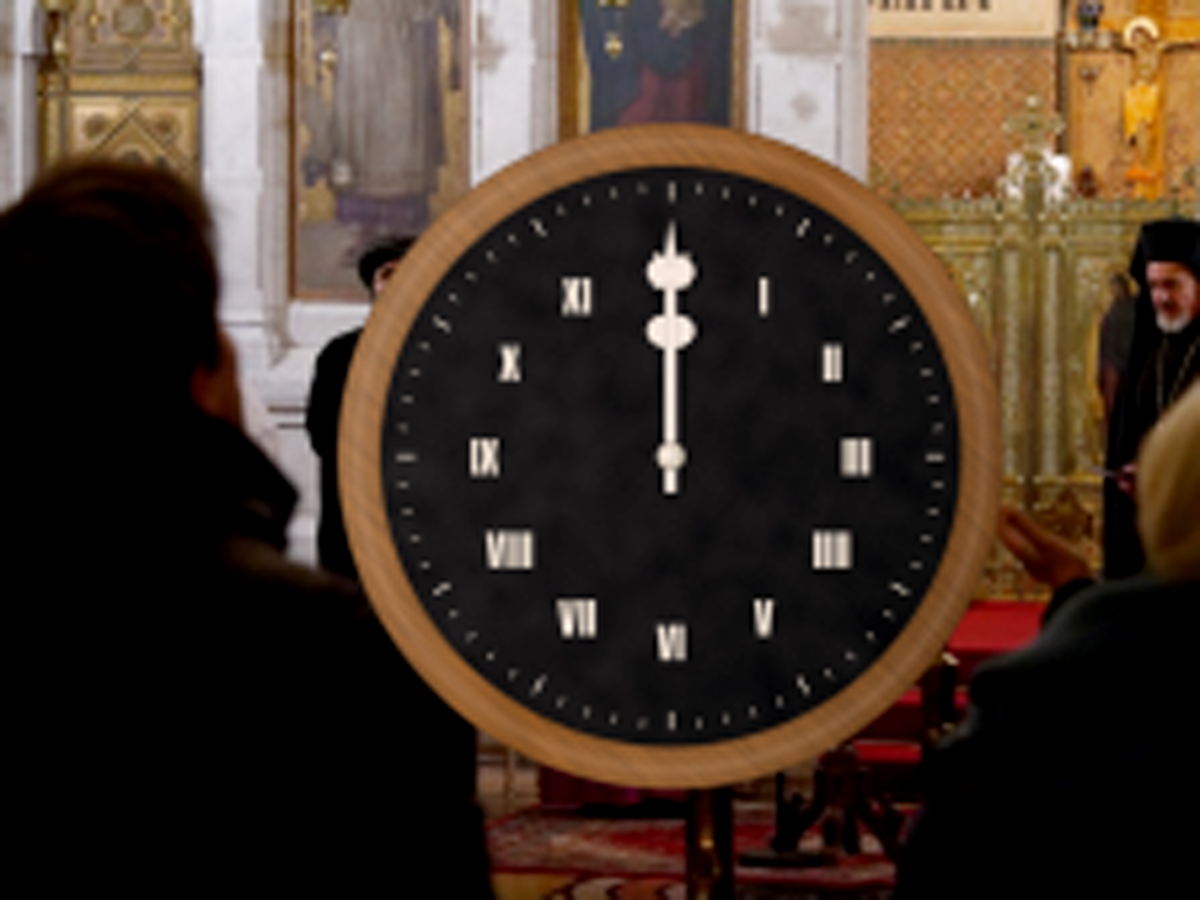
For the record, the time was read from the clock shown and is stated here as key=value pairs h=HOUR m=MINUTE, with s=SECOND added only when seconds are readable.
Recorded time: h=12 m=0
